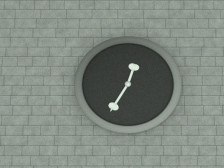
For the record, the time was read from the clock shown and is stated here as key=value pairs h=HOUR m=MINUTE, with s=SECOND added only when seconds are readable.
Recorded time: h=12 m=35
